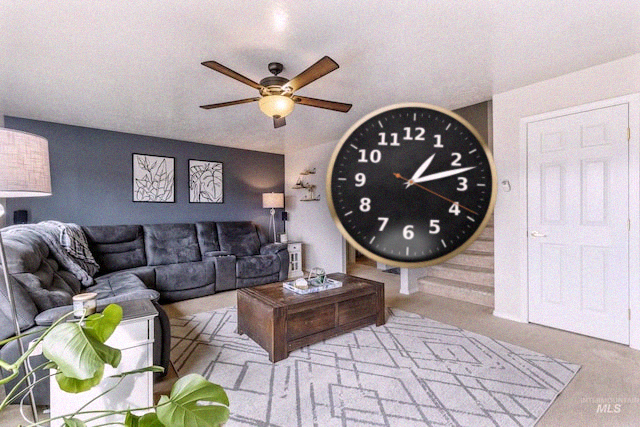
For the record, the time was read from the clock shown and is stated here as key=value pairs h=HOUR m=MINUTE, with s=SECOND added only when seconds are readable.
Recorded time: h=1 m=12 s=19
